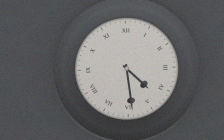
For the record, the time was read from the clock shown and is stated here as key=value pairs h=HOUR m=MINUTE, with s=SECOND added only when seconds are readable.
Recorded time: h=4 m=29
